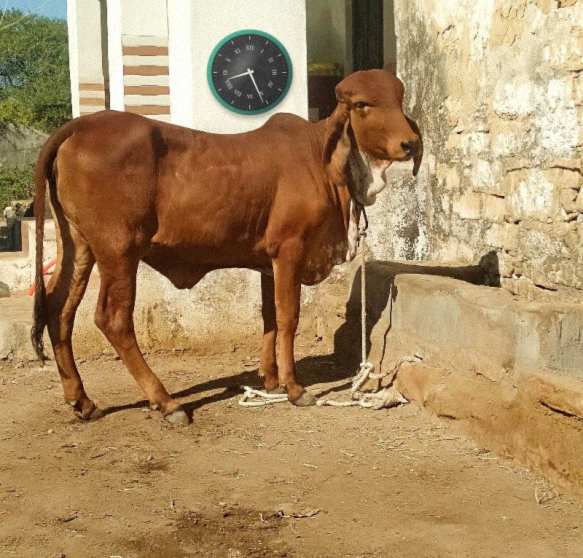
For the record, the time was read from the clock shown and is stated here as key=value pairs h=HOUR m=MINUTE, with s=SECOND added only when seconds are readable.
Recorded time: h=8 m=26
